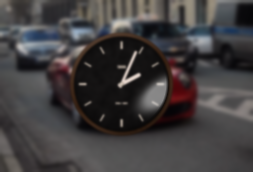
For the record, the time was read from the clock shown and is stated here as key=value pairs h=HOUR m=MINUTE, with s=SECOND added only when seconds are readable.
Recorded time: h=2 m=4
